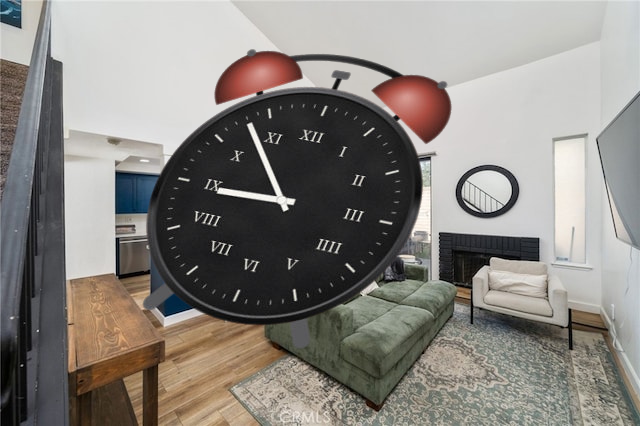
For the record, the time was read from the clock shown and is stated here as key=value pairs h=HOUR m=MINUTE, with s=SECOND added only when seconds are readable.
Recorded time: h=8 m=53
